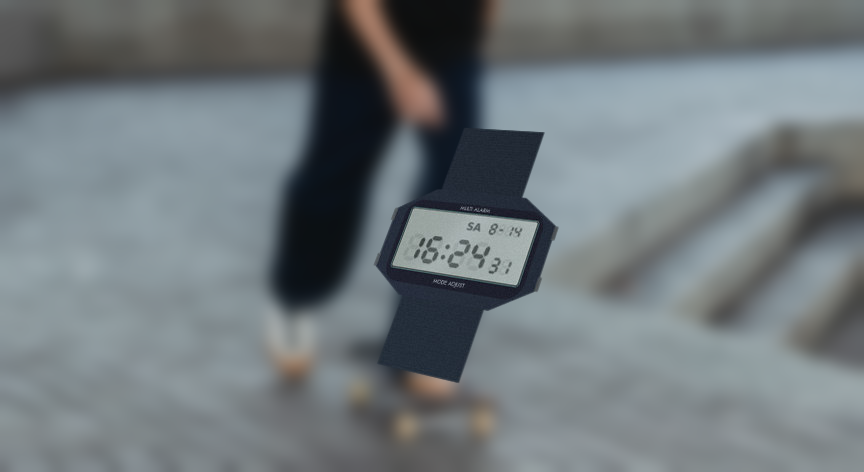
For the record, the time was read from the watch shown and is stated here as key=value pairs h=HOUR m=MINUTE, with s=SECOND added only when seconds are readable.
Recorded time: h=16 m=24 s=31
